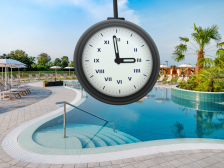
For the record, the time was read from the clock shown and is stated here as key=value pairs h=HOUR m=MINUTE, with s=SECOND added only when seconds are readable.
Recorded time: h=2 m=59
